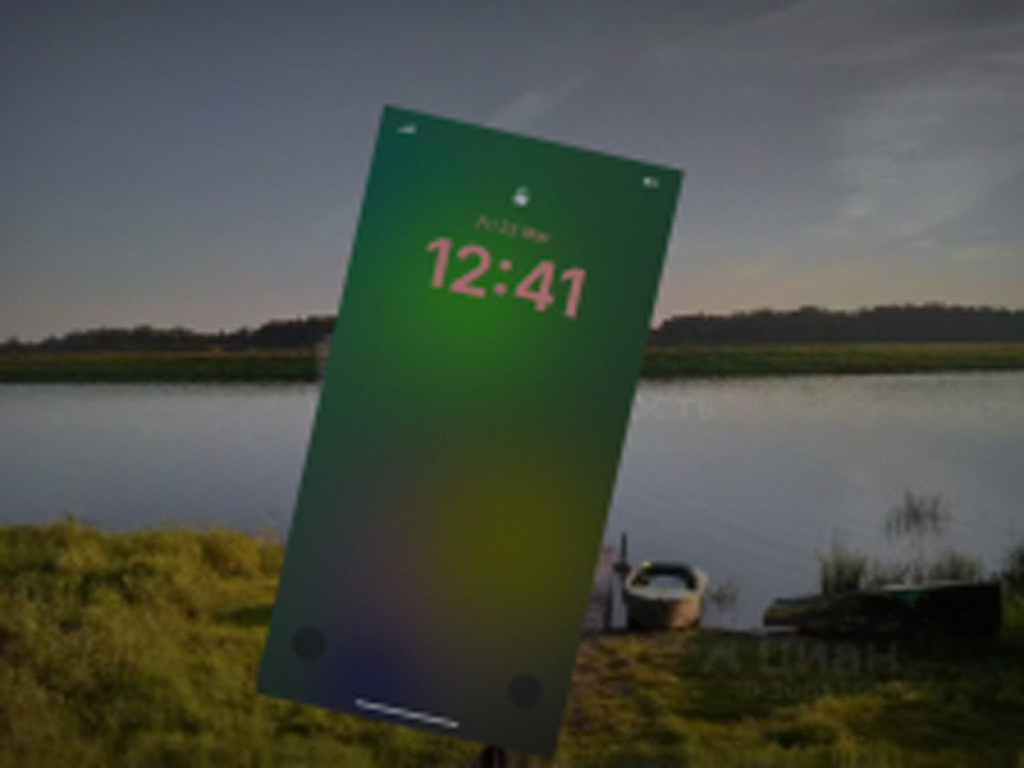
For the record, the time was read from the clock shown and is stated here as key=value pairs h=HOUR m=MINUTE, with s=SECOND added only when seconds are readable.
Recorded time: h=12 m=41
